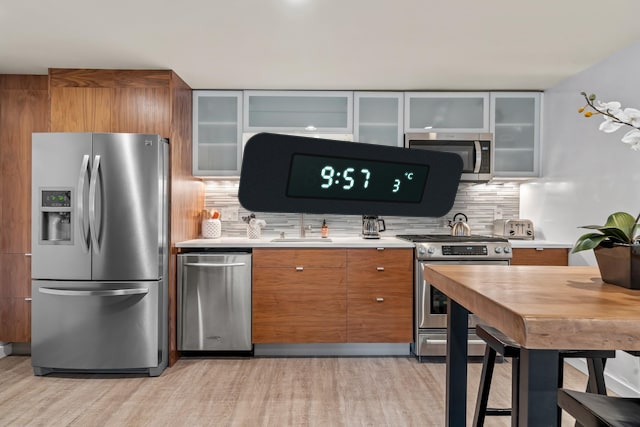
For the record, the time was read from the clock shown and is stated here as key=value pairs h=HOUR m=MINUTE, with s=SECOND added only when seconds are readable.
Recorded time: h=9 m=57
